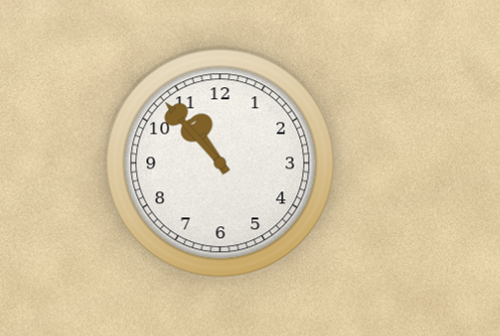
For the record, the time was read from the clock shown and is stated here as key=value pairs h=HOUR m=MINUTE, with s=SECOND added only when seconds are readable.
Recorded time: h=10 m=53
